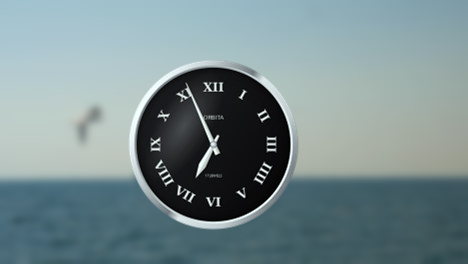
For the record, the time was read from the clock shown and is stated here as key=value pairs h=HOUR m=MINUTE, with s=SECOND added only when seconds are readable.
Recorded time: h=6 m=56
